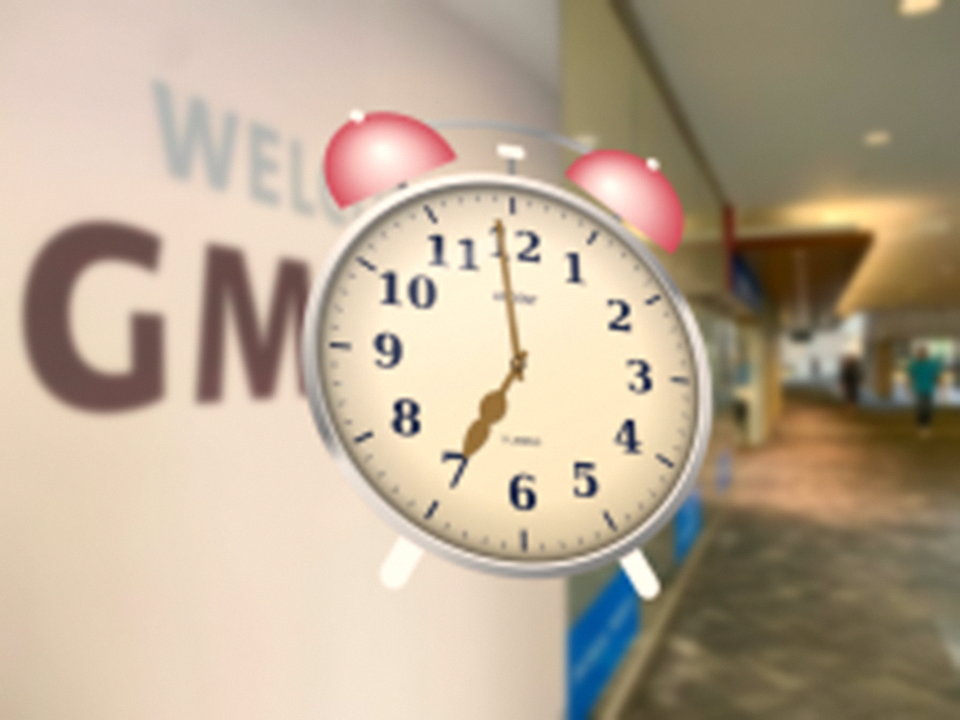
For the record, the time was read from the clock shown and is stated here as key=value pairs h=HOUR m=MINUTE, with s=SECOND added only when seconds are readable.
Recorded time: h=6 m=59
